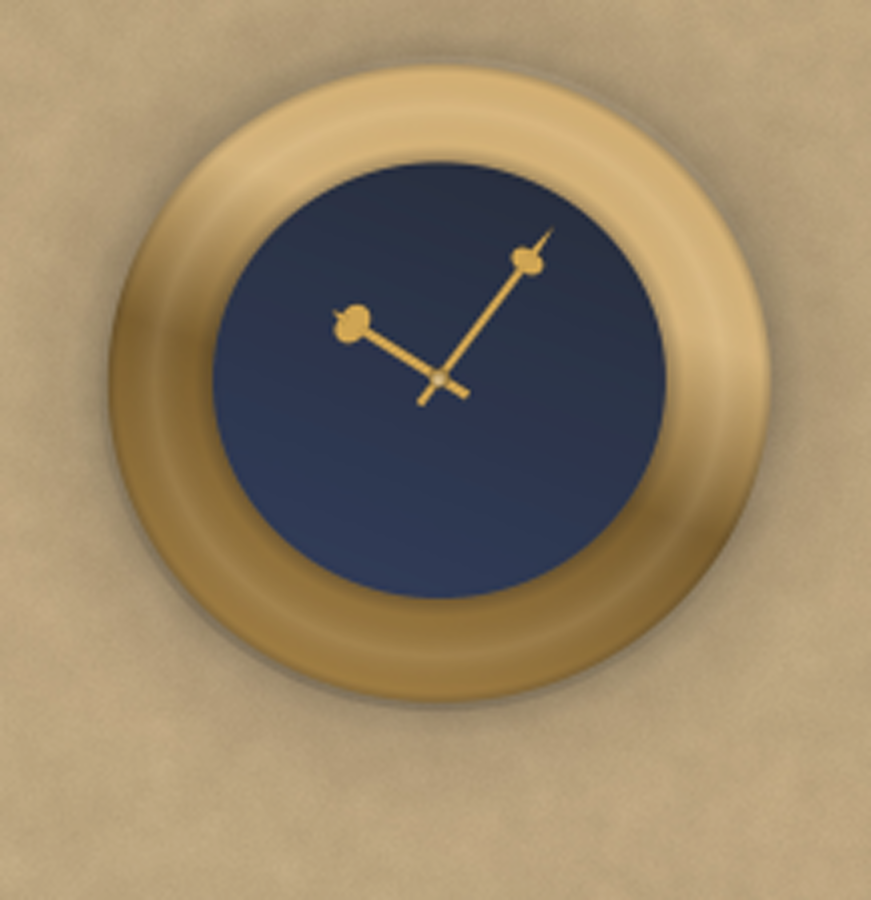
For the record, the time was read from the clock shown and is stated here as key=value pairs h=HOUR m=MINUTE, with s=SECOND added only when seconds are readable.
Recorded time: h=10 m=6
